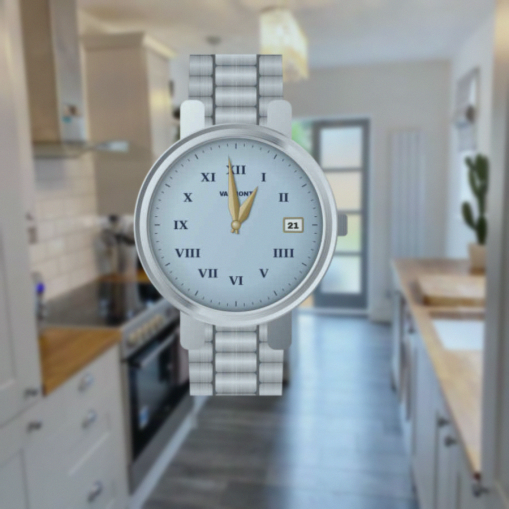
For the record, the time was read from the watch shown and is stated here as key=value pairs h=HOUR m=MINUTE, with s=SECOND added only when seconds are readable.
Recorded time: h=12 m=59
